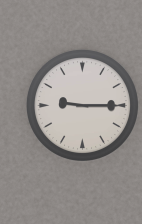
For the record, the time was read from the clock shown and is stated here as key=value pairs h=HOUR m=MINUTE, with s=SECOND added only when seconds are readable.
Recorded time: h=9 m=15
